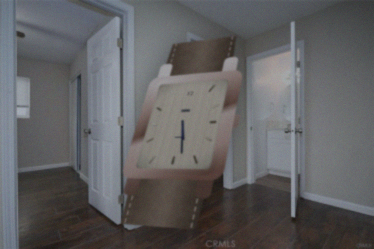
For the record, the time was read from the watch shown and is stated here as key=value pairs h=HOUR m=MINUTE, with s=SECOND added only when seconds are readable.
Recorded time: h=5 m=28
